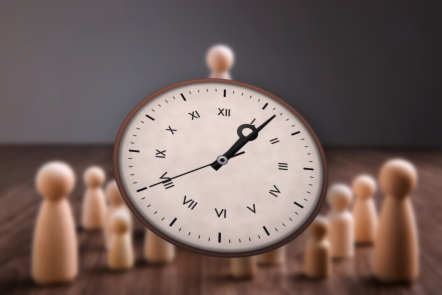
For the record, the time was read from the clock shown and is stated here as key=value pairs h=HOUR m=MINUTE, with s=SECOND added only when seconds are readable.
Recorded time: h=1 m=6 s=40
